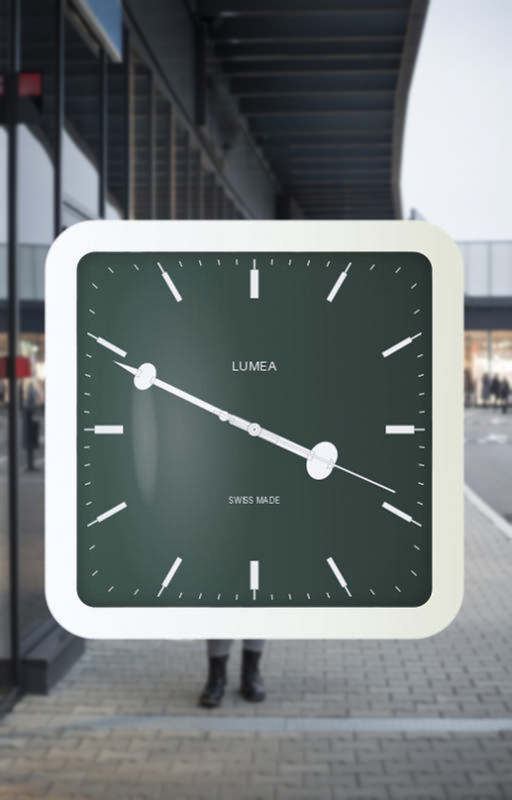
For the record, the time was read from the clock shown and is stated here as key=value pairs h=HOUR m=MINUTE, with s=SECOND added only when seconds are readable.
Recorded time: h=3 m=49 s=19
